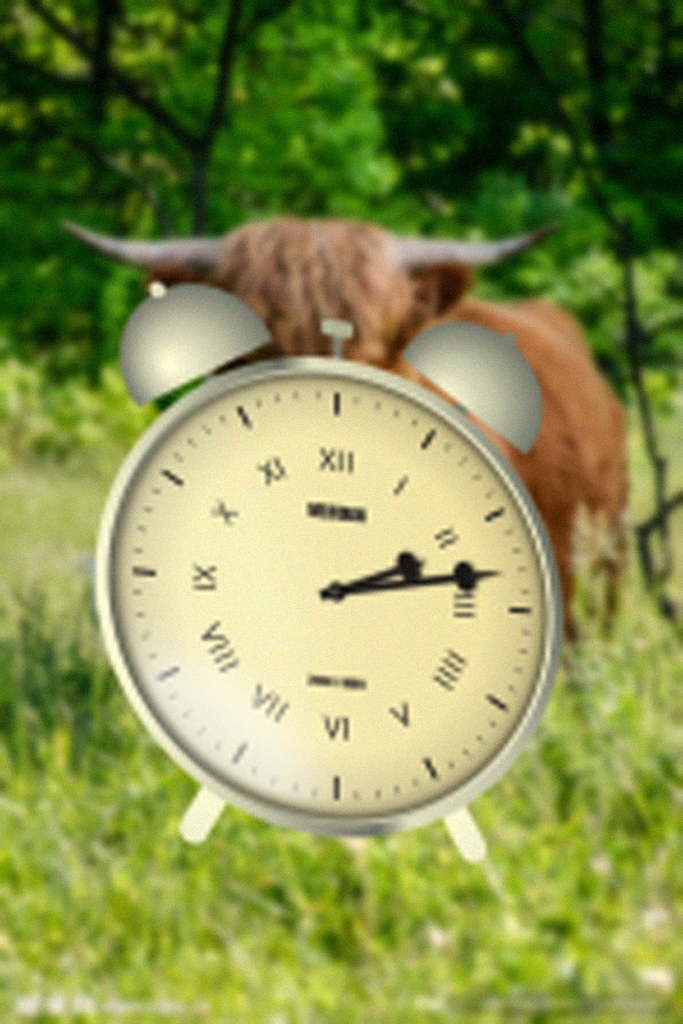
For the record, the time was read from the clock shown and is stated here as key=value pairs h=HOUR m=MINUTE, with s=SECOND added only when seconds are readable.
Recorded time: h=2 m=13
